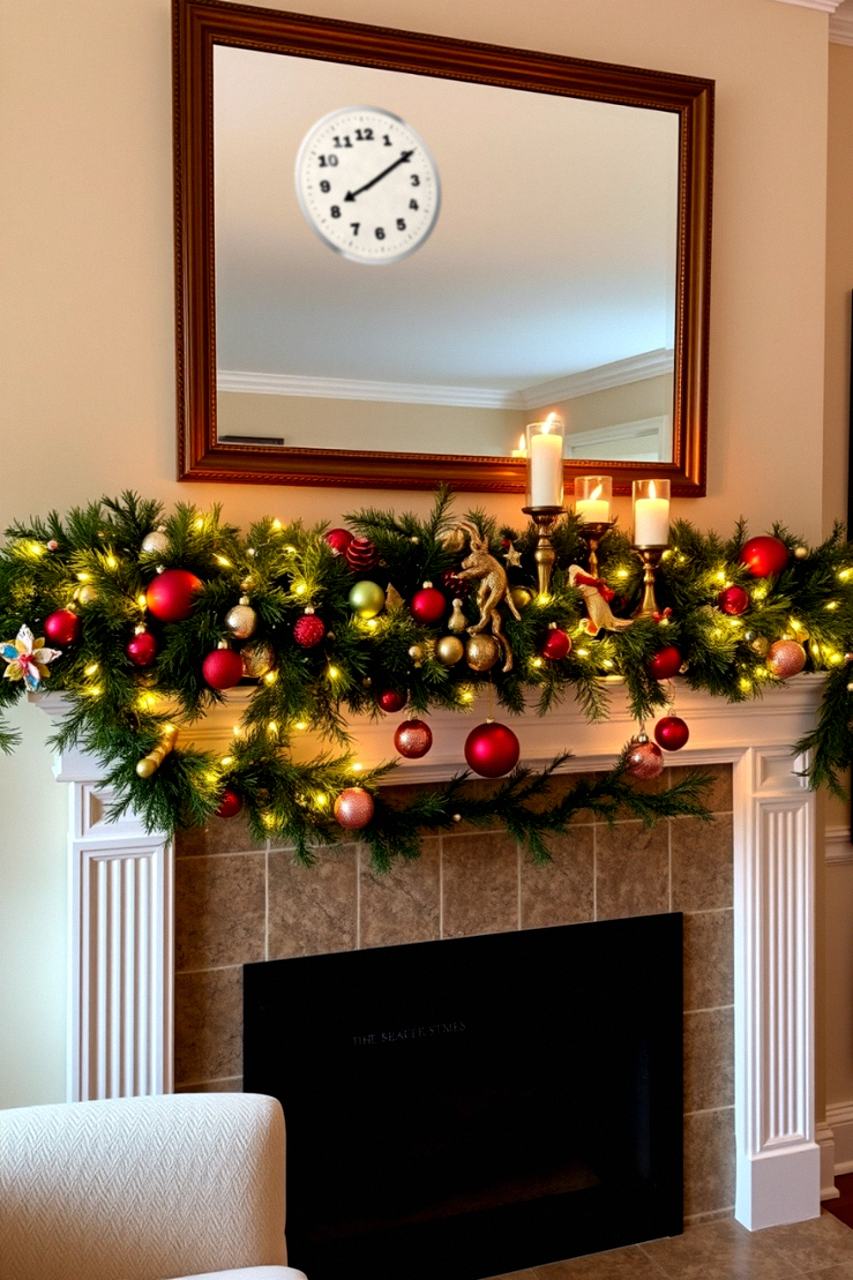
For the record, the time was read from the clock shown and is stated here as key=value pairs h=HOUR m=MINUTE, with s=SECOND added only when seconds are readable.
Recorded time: h=8 m=10
